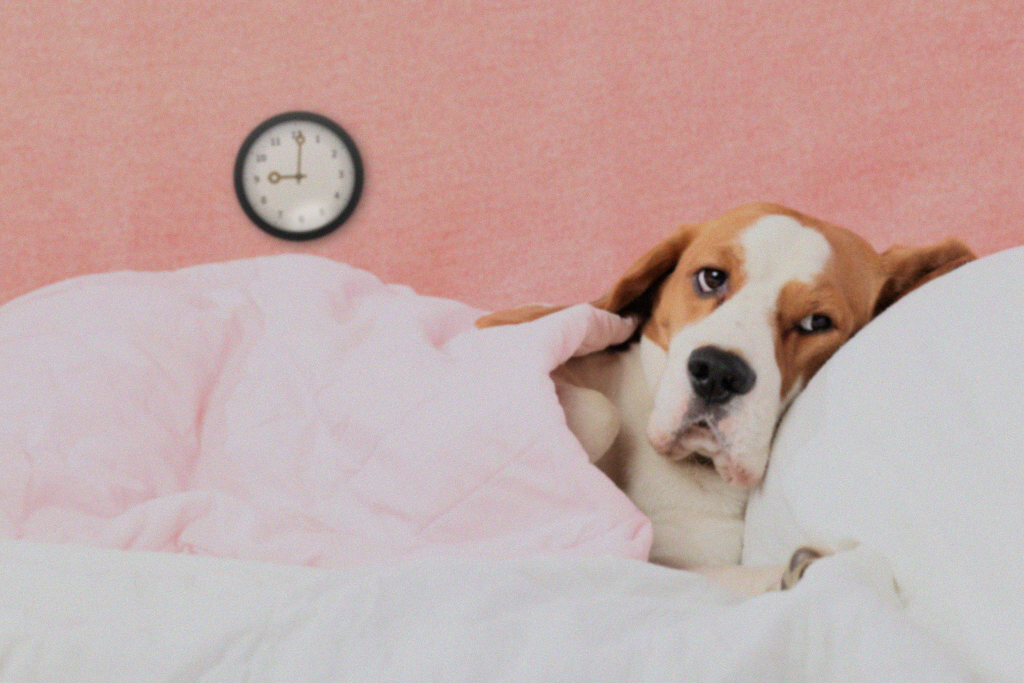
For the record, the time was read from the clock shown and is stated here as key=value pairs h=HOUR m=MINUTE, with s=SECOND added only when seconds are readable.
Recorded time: h=9 m=1
